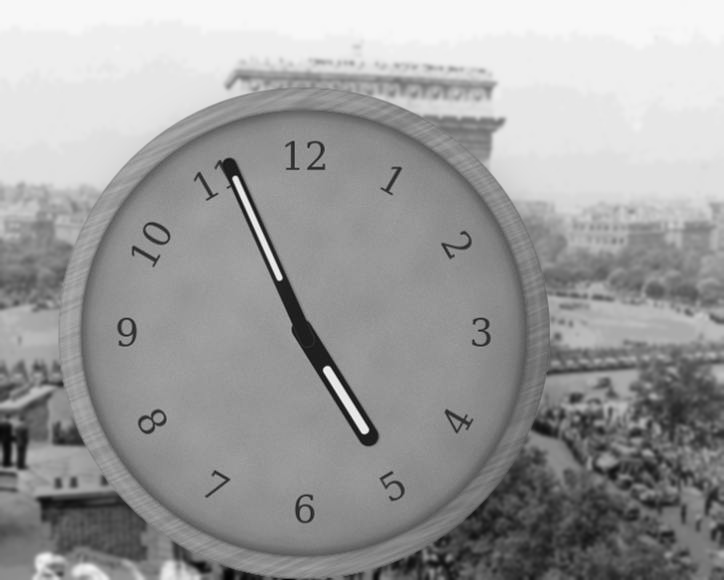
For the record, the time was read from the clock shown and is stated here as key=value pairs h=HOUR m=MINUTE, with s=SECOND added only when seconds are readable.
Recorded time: h=4 m=56
